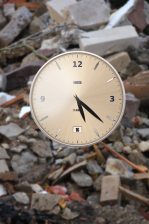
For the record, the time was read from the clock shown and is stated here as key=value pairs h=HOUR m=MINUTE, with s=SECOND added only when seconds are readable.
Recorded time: h=5 m=22
